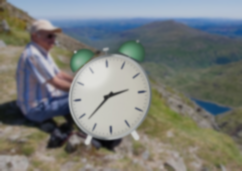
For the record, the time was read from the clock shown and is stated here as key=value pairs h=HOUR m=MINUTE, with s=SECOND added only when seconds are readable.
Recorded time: h=2 m=38
